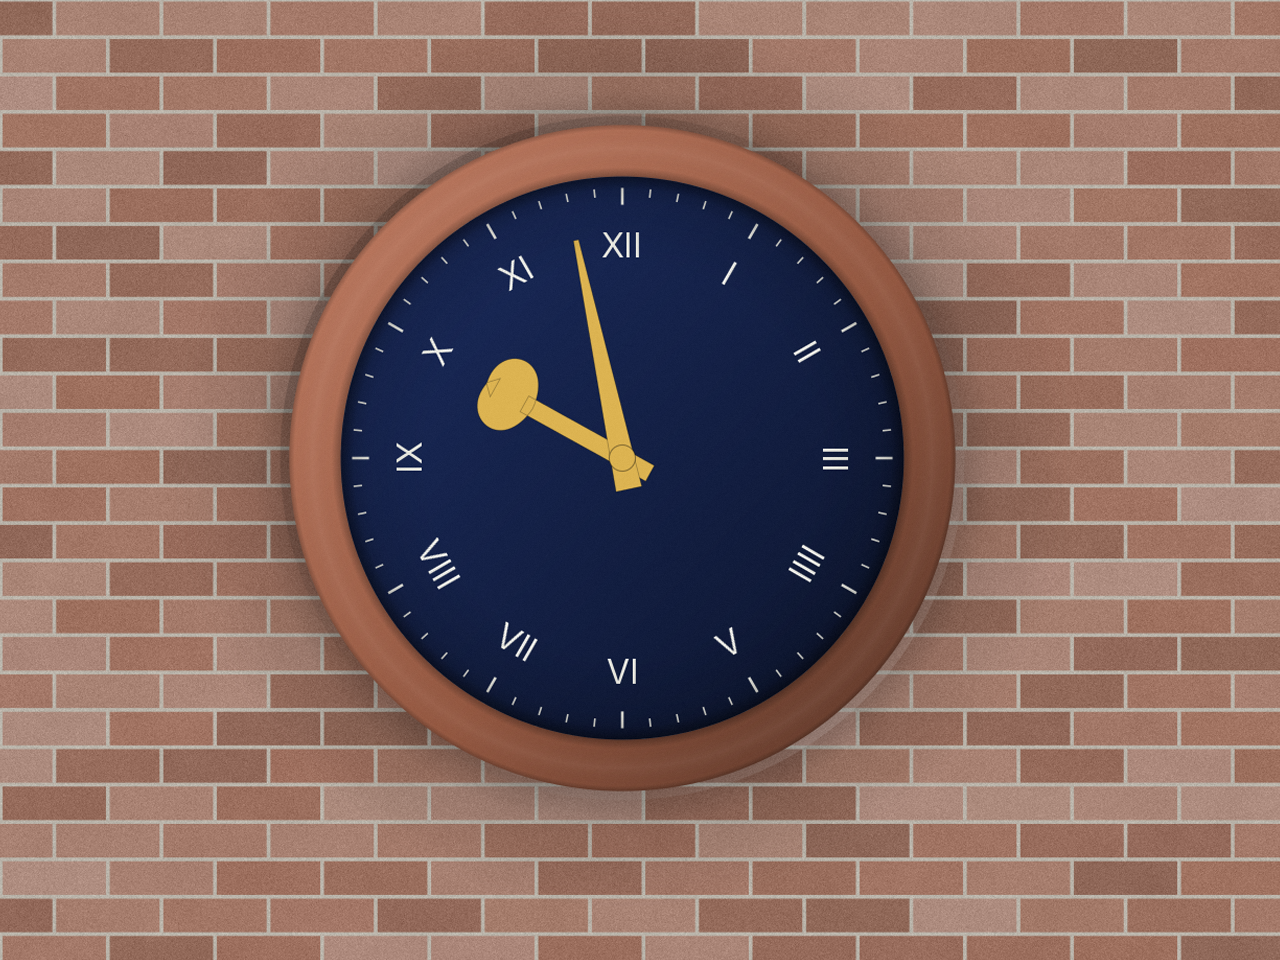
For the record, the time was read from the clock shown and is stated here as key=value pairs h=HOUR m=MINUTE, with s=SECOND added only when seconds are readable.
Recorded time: h=9 m=58
